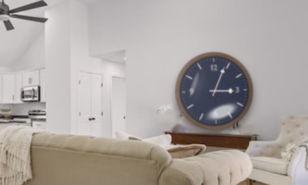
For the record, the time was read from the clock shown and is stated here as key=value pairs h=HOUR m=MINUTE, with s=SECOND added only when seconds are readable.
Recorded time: h=3 m=4
